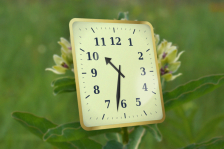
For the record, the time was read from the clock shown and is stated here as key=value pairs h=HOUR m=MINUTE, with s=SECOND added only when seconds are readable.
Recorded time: h=10 m=32
